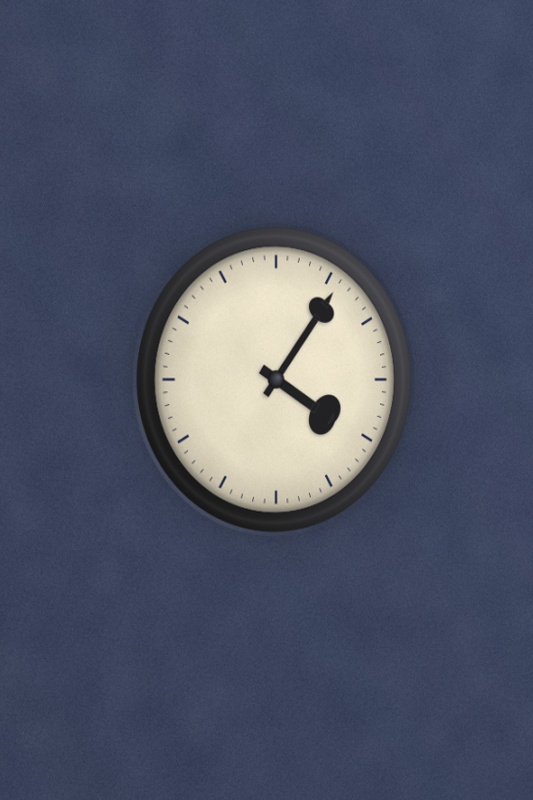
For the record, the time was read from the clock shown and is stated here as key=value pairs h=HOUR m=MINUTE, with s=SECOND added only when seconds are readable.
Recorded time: h=4 m=6
